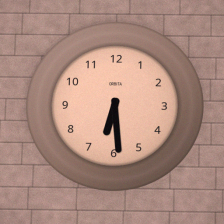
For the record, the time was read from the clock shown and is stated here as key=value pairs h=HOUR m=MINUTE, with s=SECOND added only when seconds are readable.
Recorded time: h=6 m=29
